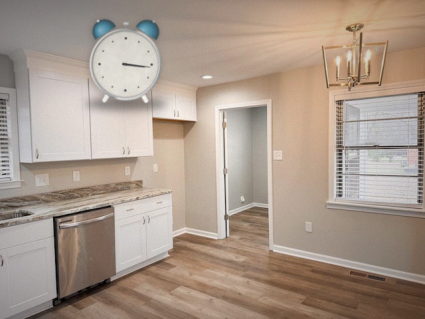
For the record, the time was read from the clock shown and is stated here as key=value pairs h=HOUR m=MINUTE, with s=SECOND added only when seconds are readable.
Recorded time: h=3 m=16
